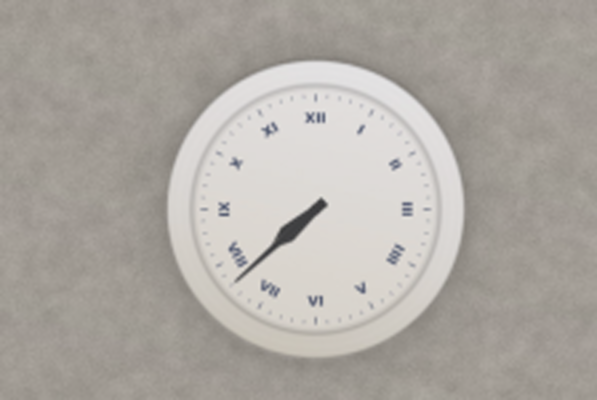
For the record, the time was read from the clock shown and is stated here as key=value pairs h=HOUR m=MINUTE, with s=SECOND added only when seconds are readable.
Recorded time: h=7 m=38
